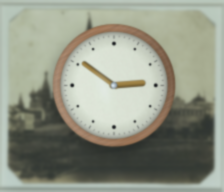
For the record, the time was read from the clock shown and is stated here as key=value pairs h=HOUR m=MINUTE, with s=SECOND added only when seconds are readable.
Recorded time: h=2 m=51
